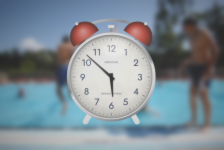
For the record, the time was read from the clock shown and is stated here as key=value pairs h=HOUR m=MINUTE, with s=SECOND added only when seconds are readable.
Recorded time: h=5 m=52
